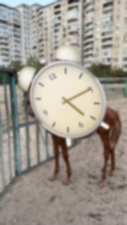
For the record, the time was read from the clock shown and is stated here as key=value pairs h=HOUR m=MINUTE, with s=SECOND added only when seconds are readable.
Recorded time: h=5 m=15
